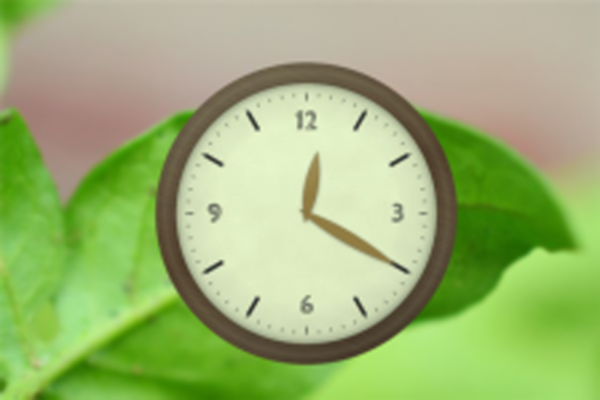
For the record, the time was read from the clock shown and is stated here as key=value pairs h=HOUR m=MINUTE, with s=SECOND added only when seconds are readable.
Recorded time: h=12 m=20
